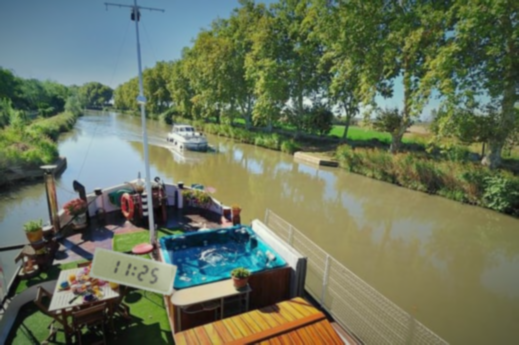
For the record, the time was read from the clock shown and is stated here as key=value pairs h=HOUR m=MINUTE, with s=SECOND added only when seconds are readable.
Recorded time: h=11 m=25
